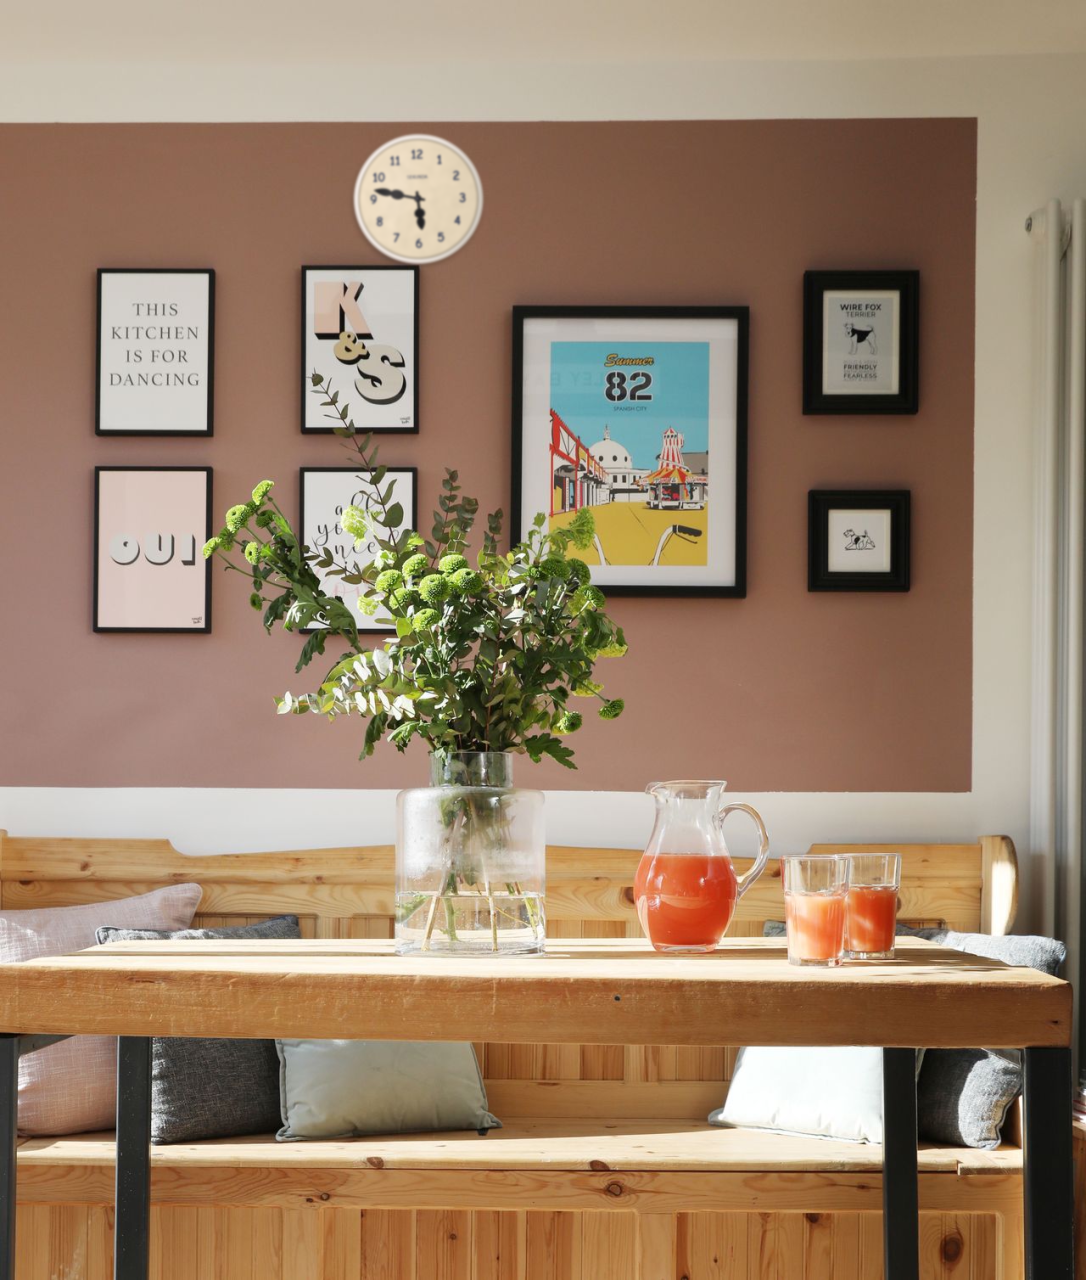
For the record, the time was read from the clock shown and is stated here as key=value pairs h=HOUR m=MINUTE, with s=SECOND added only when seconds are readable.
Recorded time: h=5 m=47
